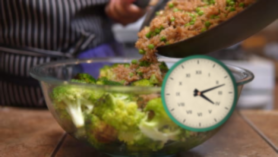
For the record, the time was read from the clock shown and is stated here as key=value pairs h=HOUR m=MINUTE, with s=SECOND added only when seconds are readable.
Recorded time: h=4 m=12
